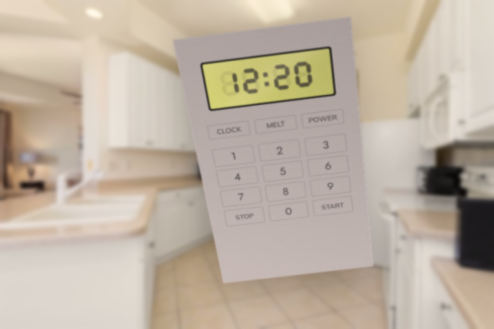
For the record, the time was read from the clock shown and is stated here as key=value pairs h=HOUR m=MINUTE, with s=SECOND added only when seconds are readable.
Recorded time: h=12 m=20
